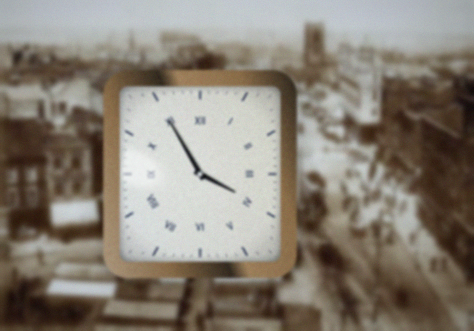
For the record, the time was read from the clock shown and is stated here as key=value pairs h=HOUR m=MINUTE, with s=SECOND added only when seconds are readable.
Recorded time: h=3 m=55
